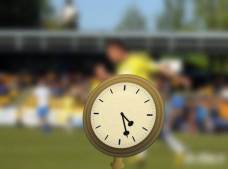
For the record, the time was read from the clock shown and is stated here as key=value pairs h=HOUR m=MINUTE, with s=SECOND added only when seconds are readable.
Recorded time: h=4 m=27
